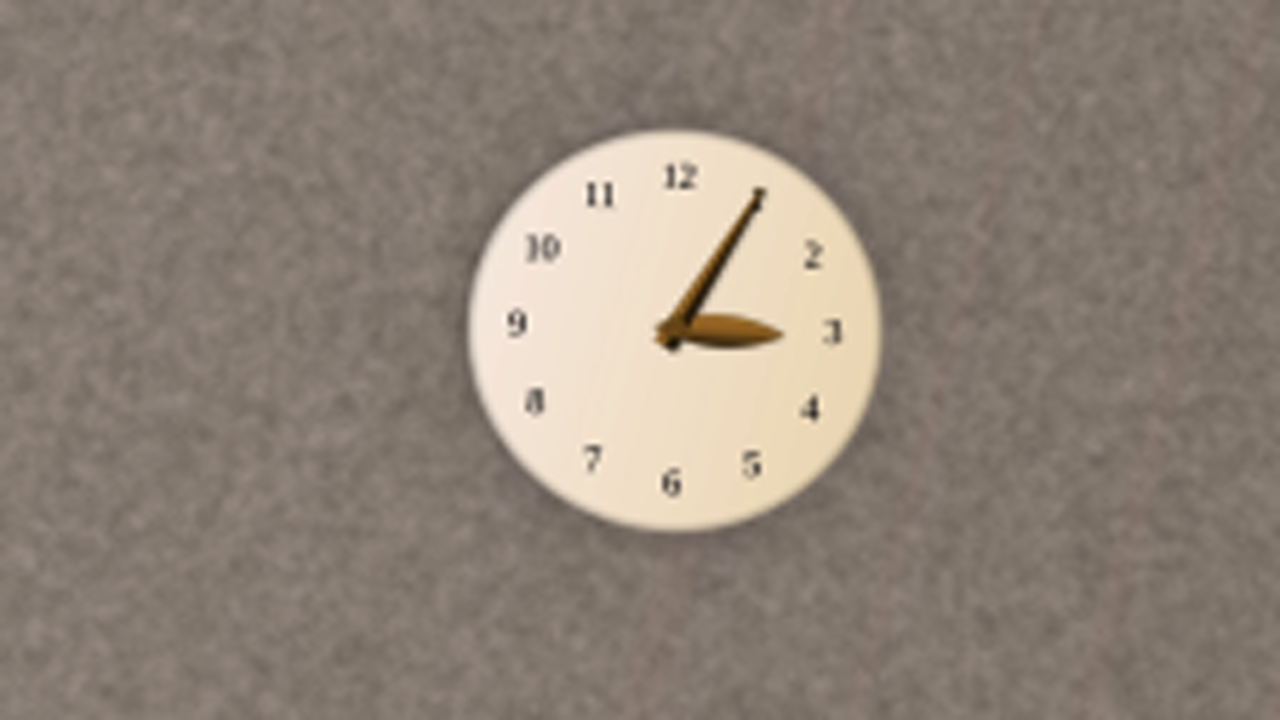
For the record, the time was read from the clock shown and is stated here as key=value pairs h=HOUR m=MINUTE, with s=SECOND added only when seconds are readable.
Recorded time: h=3 m=5
